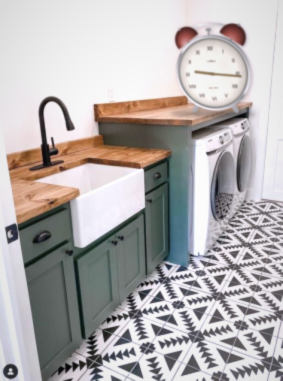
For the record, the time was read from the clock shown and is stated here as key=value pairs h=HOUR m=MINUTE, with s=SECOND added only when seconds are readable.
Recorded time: h=9 m=16
